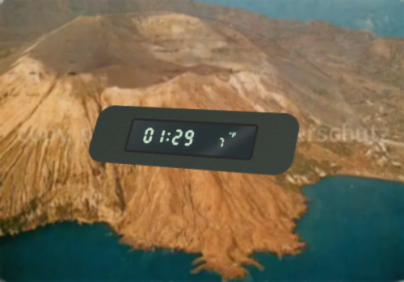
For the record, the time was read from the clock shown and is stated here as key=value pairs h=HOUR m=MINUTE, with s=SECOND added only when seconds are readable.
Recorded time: h=1 m=29
